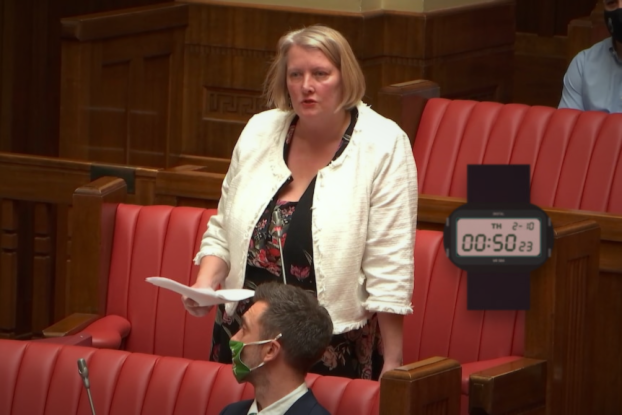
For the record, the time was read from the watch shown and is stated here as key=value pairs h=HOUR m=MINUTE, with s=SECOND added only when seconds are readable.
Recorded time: h=0 m=50
